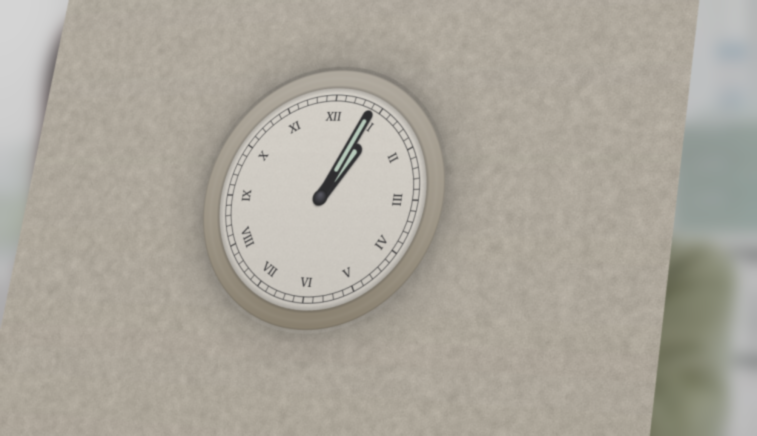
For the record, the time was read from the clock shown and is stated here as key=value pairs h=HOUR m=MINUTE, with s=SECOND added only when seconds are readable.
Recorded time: h=1 m=4
